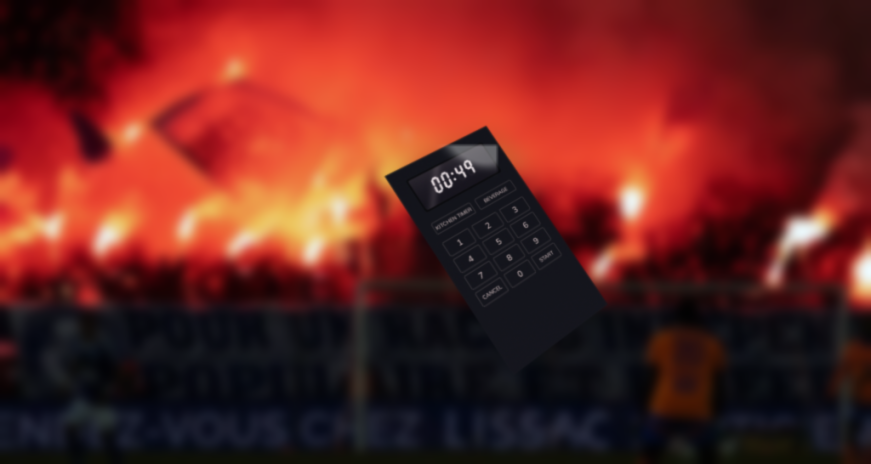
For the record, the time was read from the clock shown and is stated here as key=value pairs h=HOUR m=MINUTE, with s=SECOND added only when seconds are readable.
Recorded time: h=0 m=49
